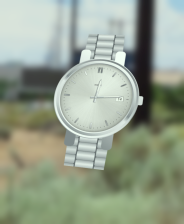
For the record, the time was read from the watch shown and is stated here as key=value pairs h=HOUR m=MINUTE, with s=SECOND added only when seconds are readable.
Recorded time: h=12 m=14
